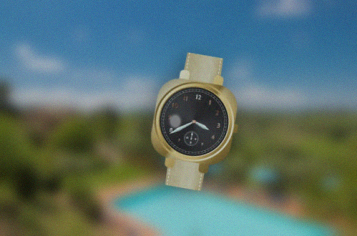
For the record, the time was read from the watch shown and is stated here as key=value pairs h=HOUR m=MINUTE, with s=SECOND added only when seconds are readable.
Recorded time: h=3 m=39
